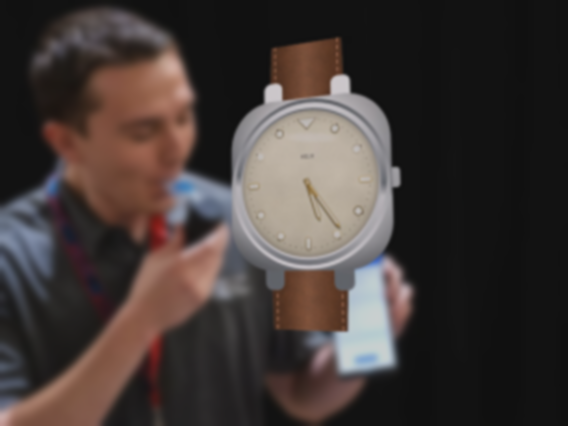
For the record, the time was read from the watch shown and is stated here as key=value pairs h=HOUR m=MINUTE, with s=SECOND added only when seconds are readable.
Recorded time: h=5 m=24
